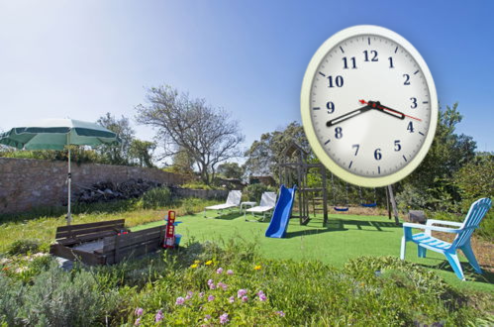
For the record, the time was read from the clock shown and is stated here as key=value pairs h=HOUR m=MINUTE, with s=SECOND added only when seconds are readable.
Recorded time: h=3 m=42 s=18
